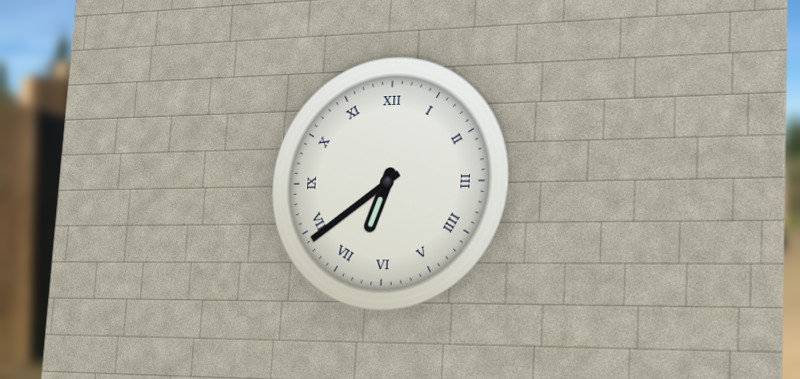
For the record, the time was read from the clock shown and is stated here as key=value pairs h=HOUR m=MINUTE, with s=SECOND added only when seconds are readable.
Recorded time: h=6 m=39
